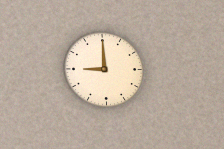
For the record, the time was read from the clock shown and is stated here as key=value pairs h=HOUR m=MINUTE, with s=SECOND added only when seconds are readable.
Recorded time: h=9 m=0
